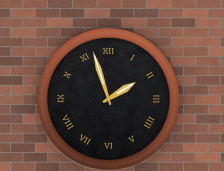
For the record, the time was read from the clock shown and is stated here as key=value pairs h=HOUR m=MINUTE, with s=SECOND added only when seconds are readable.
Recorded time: h=1 m=57
